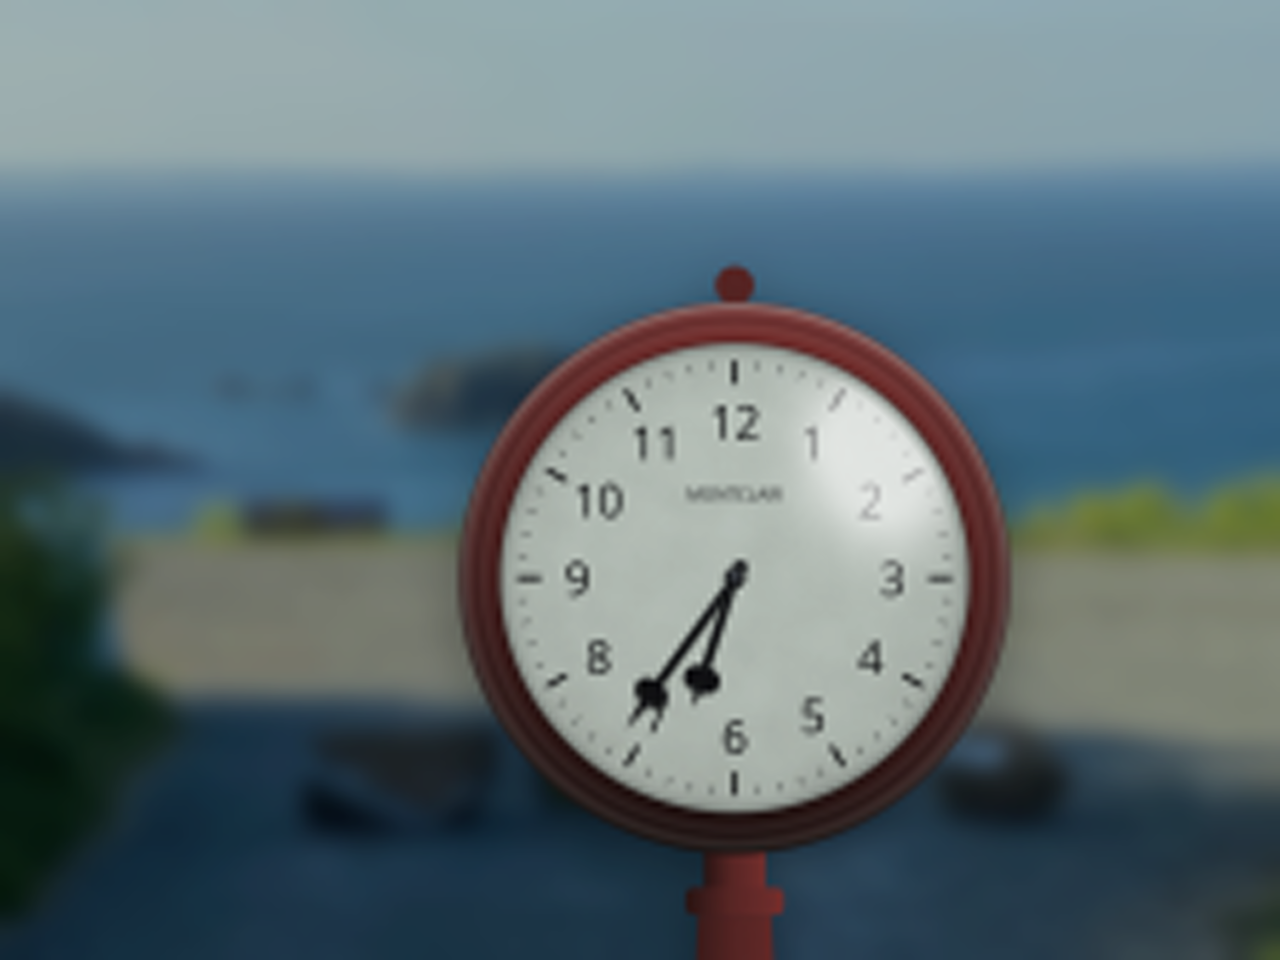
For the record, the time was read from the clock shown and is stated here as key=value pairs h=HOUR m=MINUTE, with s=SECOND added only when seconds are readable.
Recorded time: h=6 m=36
